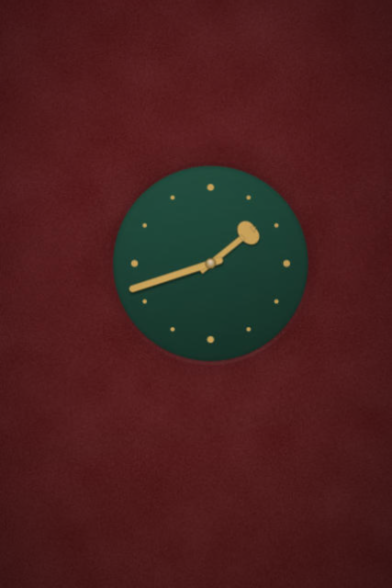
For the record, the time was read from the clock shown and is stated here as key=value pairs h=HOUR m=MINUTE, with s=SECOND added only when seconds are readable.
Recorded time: h=1 m=42
